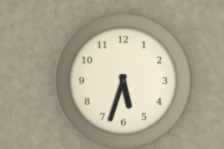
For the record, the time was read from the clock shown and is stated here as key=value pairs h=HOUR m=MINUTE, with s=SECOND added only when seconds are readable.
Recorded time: h=5 m=33
